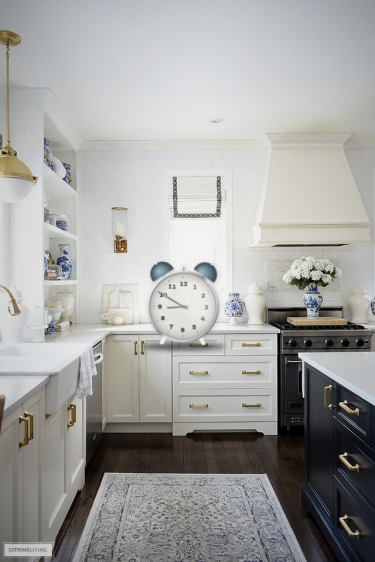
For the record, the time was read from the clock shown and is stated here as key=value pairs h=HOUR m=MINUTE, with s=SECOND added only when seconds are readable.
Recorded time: h=8 m=50
